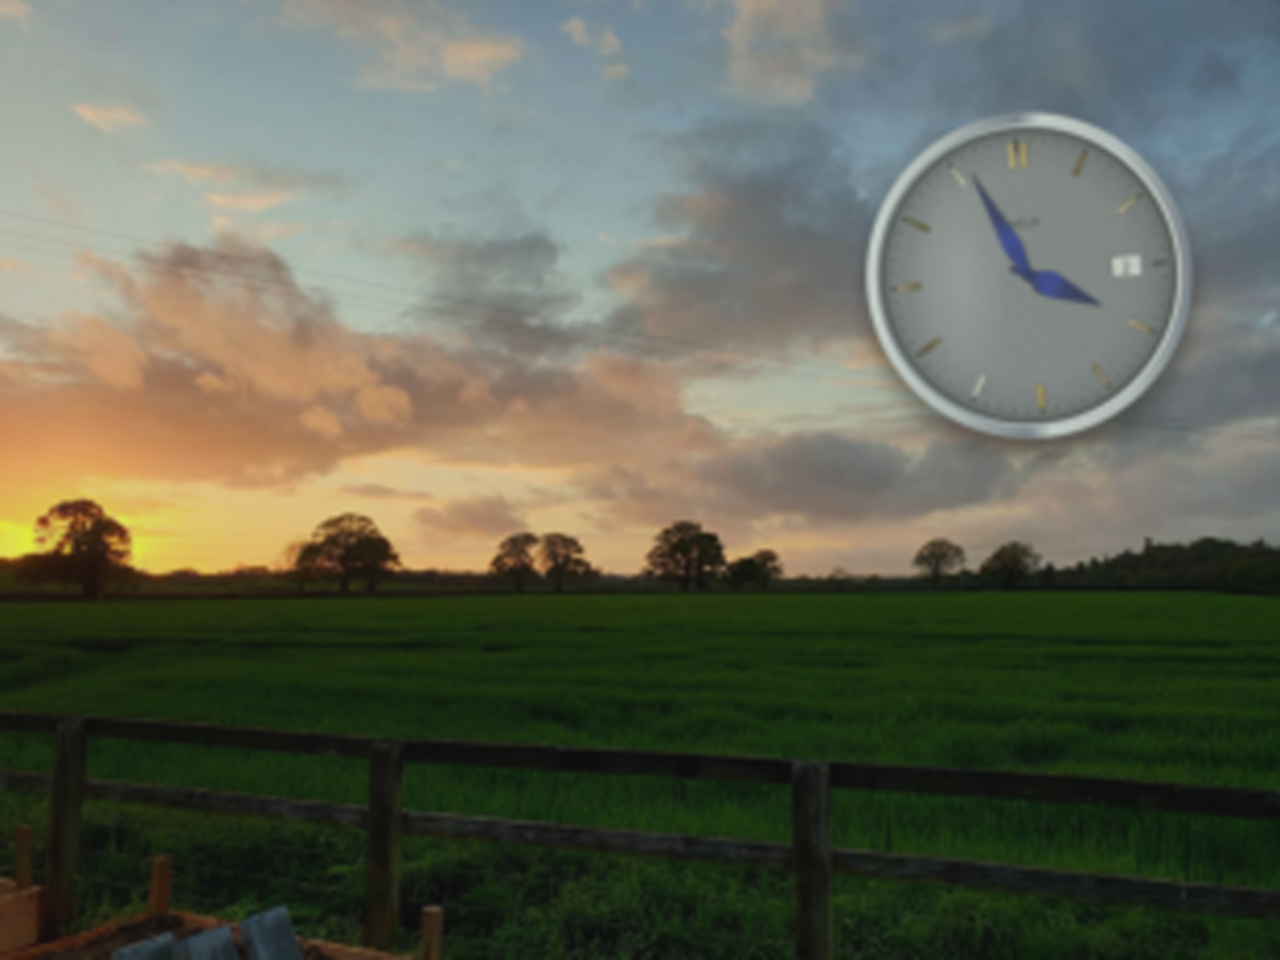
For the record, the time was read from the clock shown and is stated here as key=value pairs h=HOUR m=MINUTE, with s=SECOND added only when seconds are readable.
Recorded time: h=3 m=56
